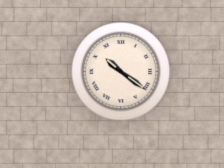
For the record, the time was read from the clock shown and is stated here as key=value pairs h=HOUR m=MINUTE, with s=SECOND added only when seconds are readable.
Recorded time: h=10 m=21
